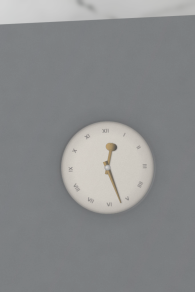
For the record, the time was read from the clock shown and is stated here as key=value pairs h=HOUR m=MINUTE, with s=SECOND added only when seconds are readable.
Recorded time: h=12 m=27
